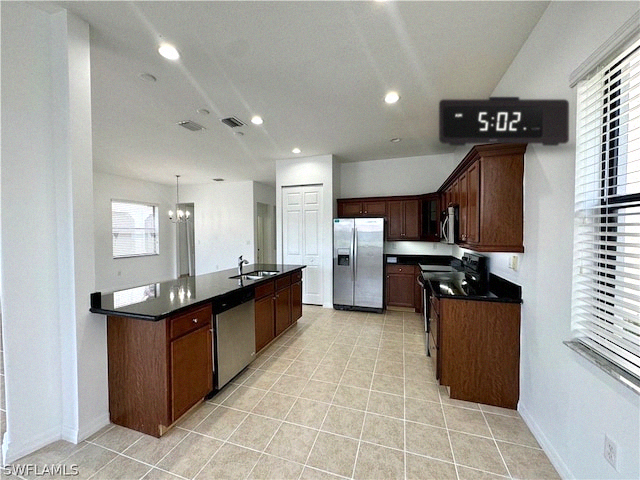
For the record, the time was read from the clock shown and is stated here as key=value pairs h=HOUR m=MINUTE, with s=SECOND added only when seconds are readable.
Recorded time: h=5 m=2
